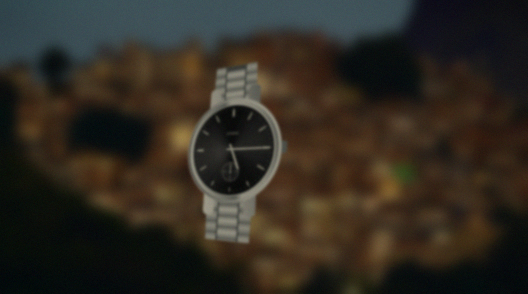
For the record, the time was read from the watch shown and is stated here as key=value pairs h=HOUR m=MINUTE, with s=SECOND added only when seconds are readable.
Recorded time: h=5 m=15
